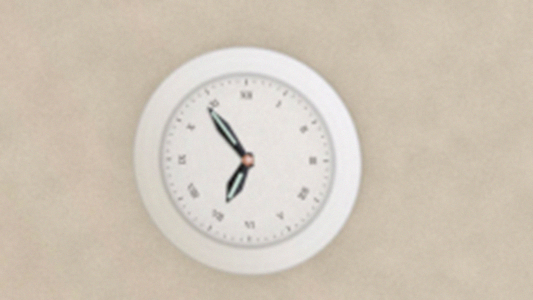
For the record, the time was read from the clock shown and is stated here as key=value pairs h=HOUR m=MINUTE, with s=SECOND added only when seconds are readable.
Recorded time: h=6 m=54
